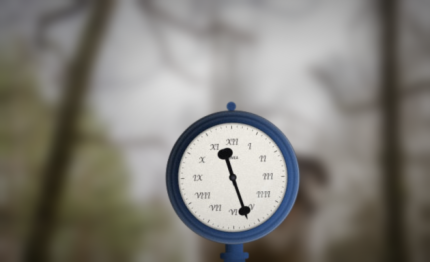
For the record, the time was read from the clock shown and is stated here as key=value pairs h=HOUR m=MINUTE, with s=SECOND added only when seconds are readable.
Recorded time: h=11 m=27
